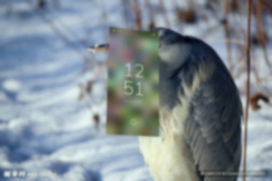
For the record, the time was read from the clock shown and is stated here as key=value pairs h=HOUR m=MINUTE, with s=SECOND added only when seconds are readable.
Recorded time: h=12 m=51
